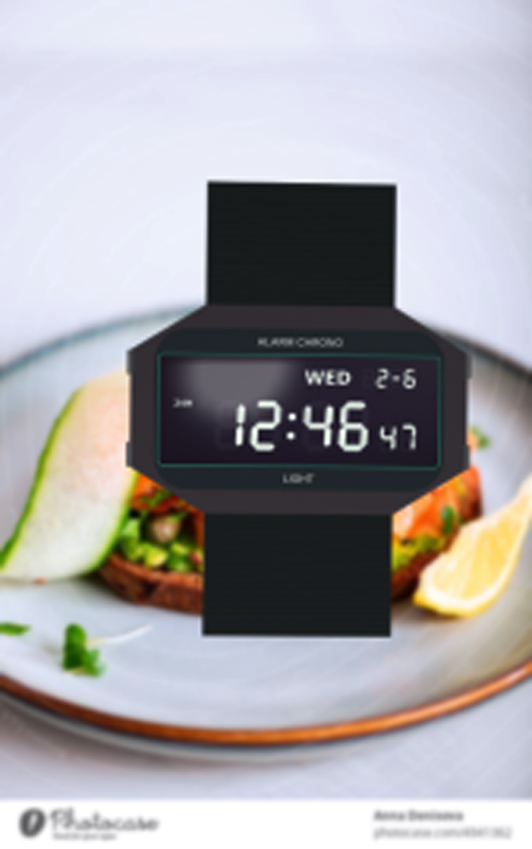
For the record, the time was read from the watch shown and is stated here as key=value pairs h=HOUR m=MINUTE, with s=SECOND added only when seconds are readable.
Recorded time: h=12 m=46 s=47
